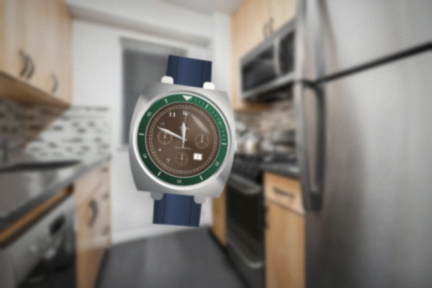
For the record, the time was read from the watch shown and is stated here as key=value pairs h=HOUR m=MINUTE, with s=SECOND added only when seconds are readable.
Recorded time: h=11 m=48
